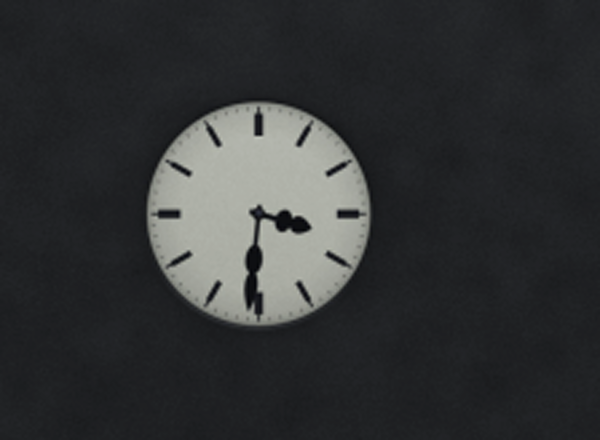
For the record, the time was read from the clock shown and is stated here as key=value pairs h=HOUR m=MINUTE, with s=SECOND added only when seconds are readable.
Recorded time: h=3 m=31
